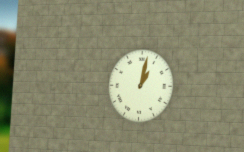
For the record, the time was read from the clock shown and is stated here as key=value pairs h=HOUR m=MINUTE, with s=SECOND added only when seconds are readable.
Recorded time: h=1 m=2
